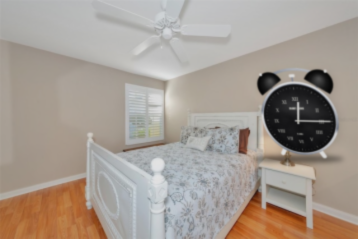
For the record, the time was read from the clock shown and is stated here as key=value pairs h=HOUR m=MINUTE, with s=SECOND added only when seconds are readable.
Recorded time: h=12 m=15
